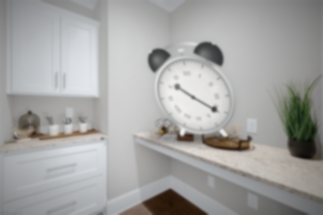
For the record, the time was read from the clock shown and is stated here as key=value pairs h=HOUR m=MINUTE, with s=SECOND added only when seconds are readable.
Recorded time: h=10 m=21
